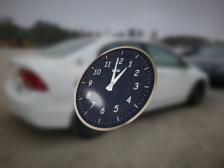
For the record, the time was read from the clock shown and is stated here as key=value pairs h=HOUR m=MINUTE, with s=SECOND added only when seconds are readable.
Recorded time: h=12 m=59
